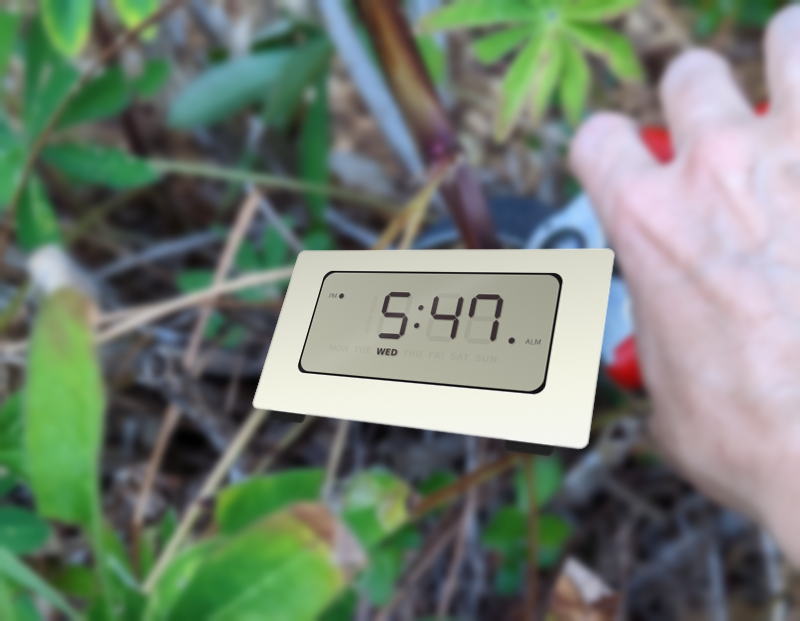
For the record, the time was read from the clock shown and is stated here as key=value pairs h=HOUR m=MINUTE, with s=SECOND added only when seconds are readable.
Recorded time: h=5 m=47
